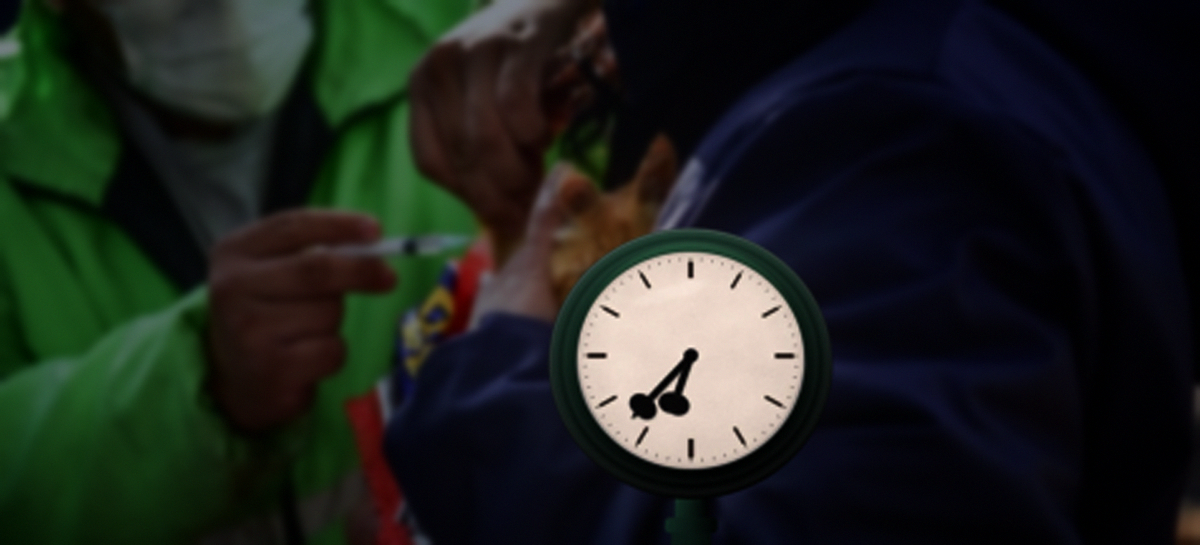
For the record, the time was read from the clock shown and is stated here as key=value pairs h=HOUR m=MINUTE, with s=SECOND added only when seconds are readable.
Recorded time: h=6 m=37
